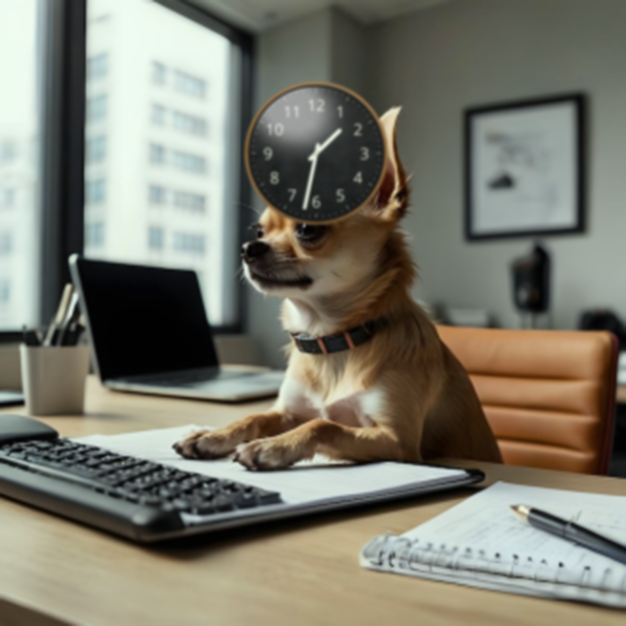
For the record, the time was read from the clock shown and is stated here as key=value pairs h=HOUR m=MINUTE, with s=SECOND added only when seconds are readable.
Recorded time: h=1 m=32
